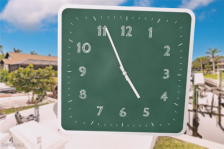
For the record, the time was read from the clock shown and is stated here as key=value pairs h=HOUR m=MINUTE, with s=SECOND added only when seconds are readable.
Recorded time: h=4 m=56
